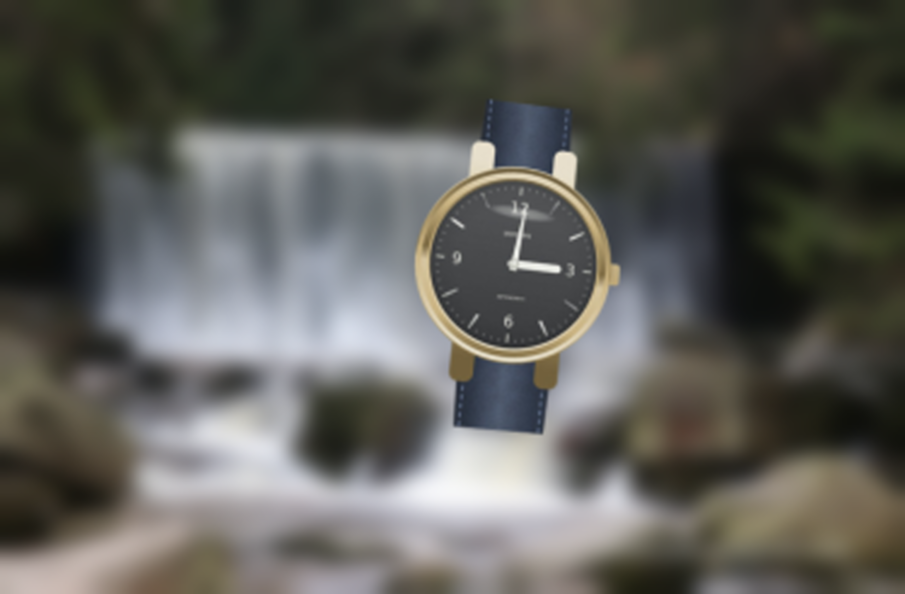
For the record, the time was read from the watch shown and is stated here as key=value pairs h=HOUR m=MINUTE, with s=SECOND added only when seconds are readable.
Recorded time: h=3 m=1
